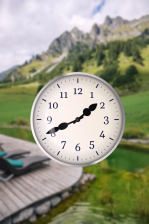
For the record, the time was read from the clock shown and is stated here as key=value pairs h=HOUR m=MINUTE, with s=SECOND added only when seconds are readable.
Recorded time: h=1 m=41
